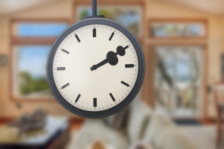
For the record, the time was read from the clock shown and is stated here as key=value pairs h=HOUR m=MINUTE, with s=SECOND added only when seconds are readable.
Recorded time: h=2 m=10
